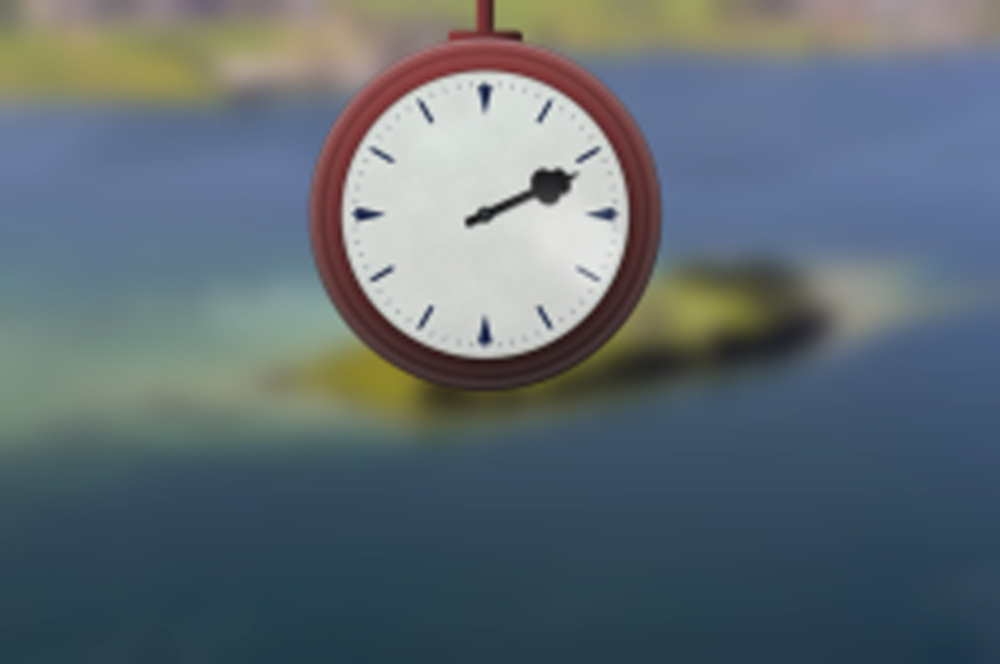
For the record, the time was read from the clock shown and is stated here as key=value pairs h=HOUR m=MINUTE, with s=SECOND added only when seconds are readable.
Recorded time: h=2 m=11
